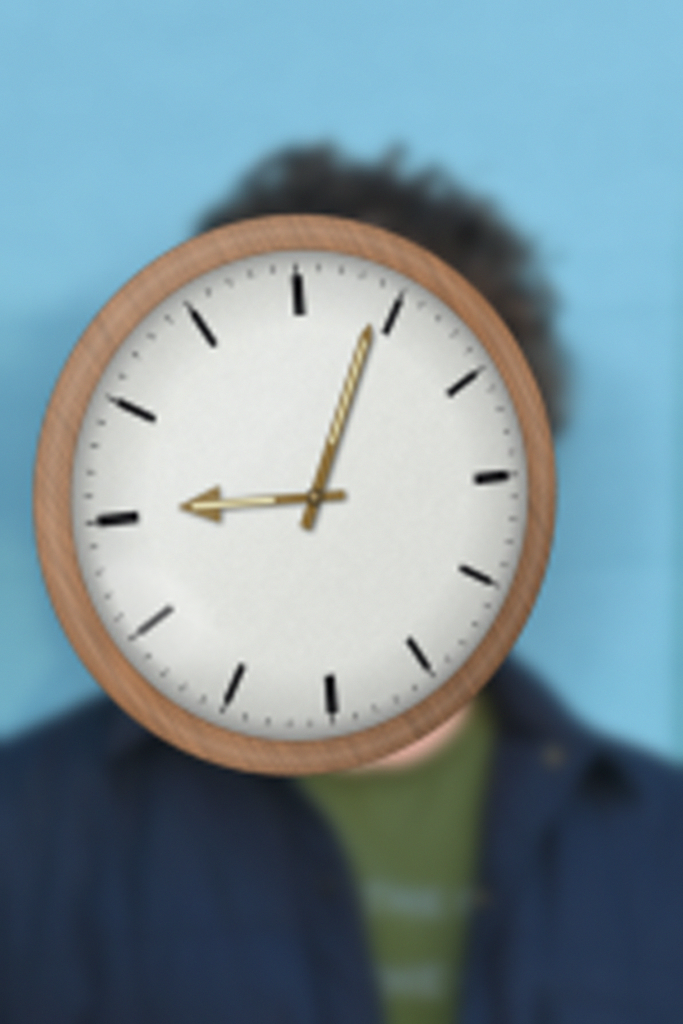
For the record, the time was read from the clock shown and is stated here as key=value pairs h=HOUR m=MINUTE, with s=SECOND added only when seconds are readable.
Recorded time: h=9 m=4
